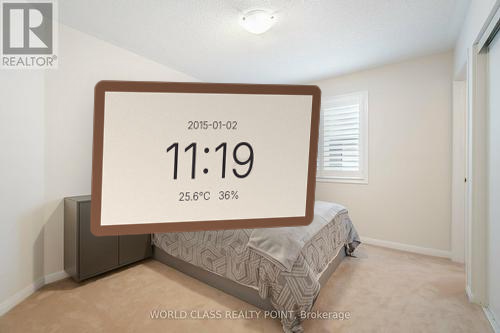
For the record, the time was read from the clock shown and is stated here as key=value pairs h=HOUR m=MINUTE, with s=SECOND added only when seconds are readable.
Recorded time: h=11 m=19
